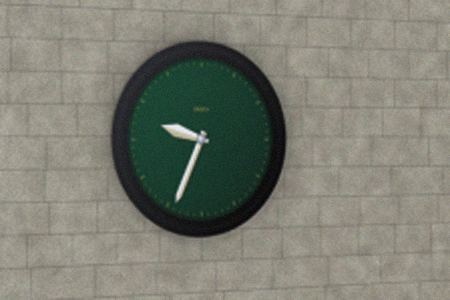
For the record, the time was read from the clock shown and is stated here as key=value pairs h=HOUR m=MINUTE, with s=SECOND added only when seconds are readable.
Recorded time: h=9 m=34
